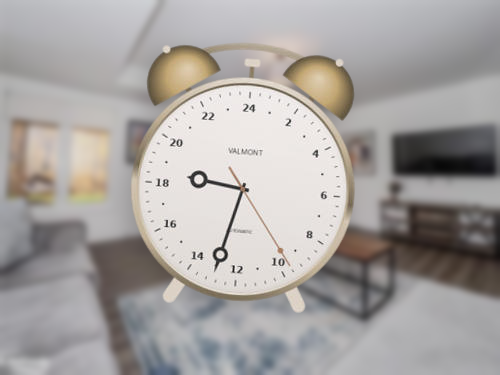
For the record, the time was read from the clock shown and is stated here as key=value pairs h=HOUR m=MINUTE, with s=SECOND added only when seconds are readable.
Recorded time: h=18 m=32 s=24
